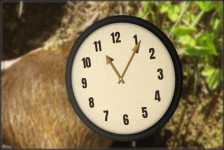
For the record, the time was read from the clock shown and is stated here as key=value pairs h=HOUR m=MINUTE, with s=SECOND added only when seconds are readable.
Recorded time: h=11 m=6
